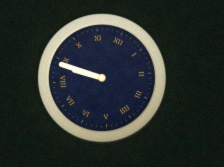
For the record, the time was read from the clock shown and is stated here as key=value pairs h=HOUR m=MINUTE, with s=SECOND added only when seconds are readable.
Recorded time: h=8 m=44
